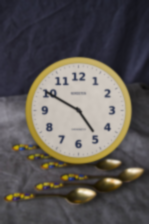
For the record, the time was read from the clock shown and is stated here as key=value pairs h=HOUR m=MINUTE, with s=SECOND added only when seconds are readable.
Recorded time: h=4 m=50
